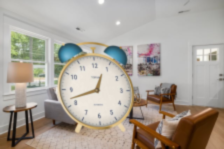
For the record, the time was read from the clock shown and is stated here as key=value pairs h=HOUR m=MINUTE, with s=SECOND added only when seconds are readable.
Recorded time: h=12 m=42
